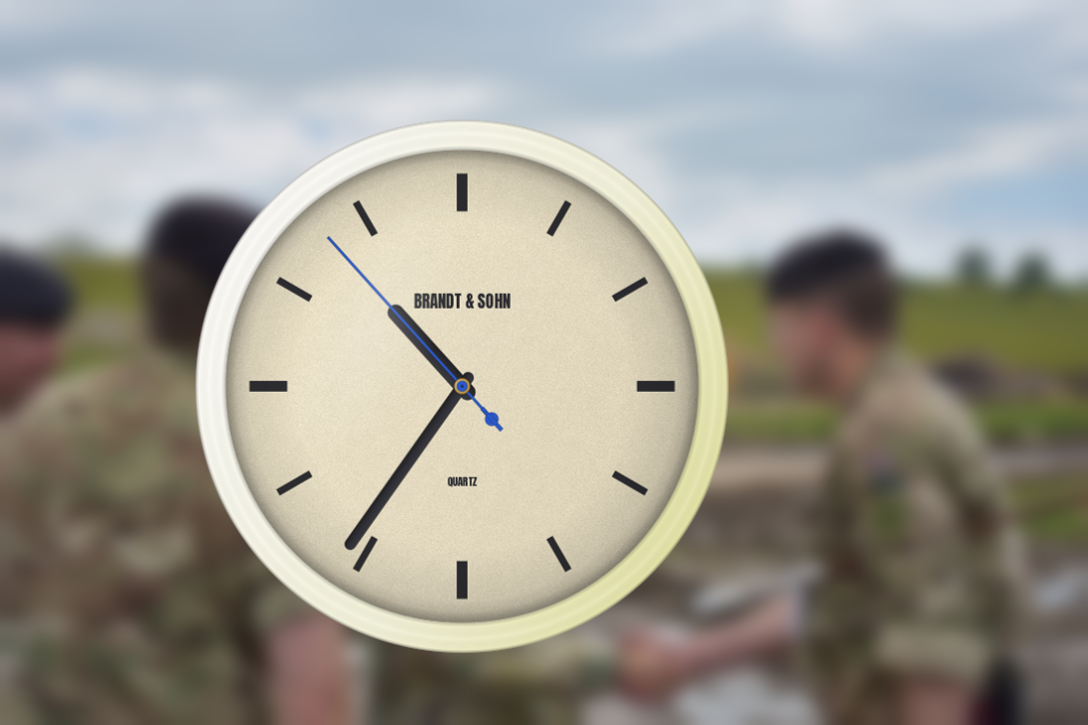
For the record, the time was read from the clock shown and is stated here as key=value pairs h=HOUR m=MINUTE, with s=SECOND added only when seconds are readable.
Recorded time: h=10 m=35 s=53
